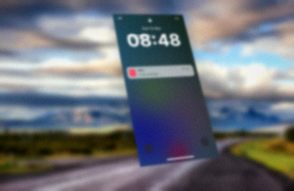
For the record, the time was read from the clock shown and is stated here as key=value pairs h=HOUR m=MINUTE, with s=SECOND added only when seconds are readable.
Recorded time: h=8 m=48
